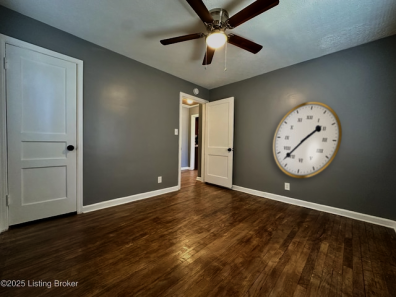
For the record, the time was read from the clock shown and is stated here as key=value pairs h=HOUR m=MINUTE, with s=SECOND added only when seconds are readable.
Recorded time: h=1 m=37
